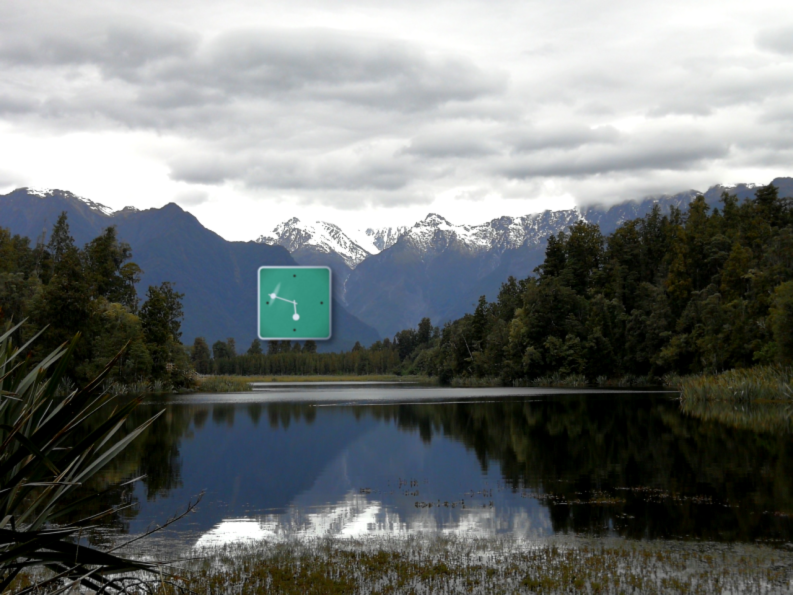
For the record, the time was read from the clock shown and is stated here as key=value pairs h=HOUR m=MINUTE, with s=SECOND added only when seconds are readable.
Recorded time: h=5 m=48
